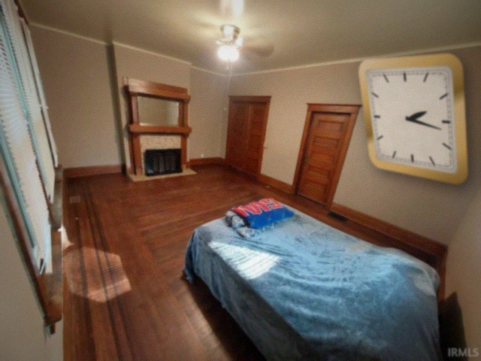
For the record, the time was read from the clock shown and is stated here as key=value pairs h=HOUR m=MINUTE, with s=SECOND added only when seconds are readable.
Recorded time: h=2 m=17
